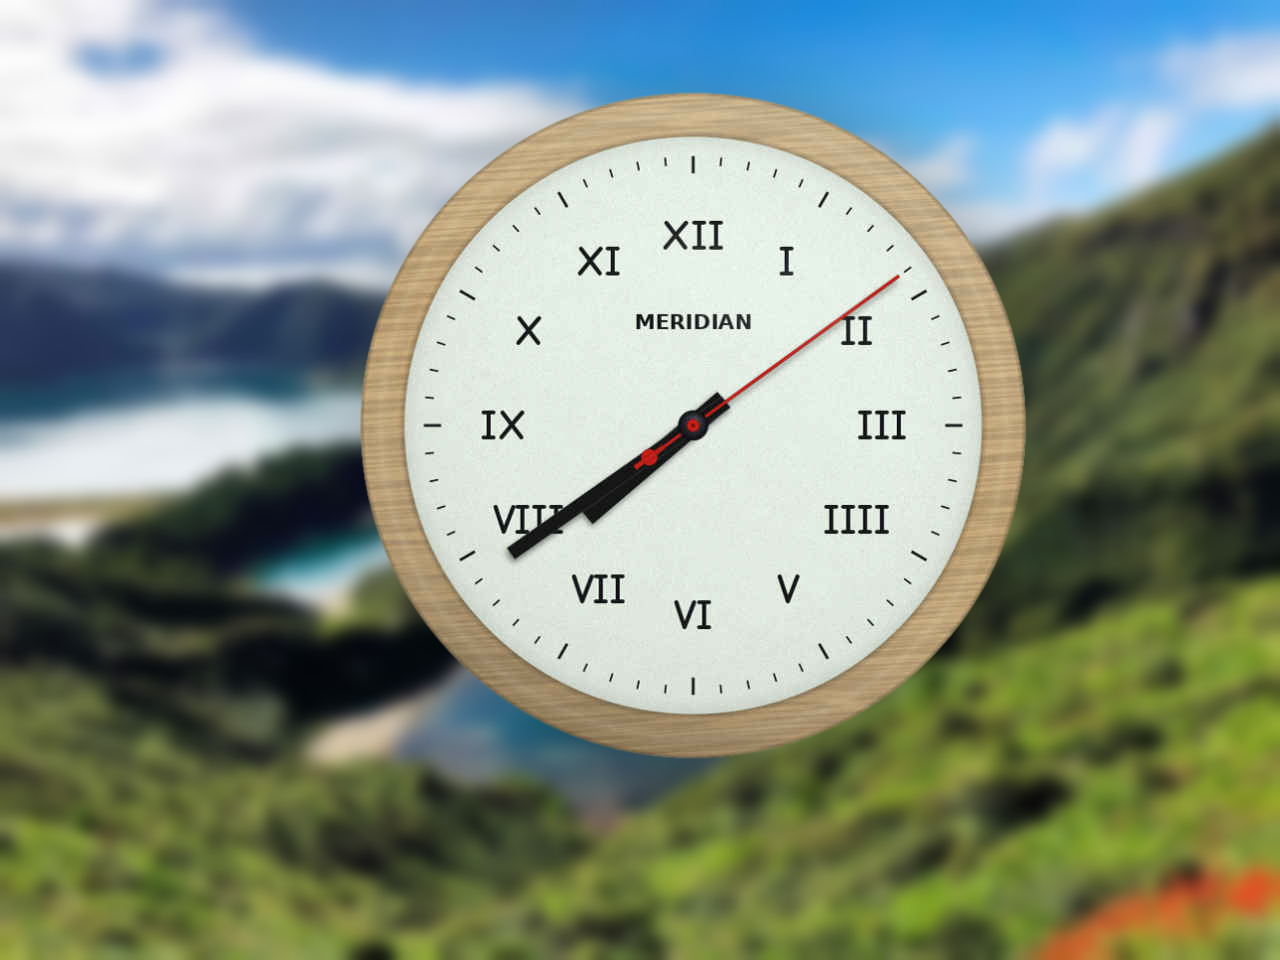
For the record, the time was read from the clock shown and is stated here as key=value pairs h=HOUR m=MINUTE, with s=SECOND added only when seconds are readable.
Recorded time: h=7 m=39 s=9
